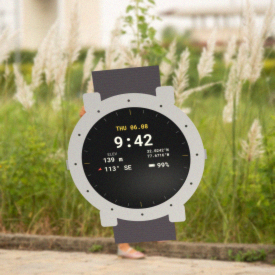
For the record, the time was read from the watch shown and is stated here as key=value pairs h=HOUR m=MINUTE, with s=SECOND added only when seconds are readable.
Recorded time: h=9 m=42
